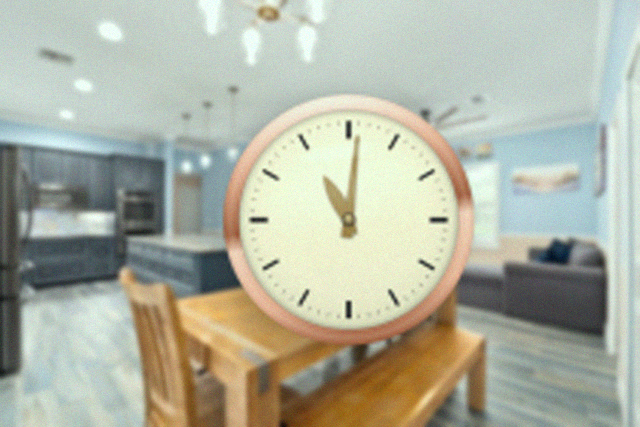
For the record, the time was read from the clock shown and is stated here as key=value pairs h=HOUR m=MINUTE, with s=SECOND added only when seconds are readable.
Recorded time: h=11 m=1
